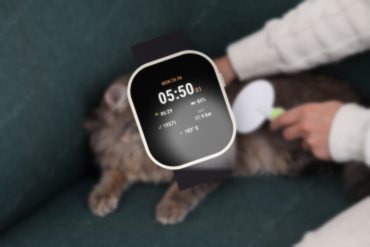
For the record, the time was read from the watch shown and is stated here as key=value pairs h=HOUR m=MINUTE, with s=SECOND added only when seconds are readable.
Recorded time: h=5 m=50
